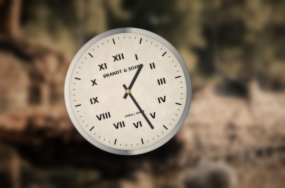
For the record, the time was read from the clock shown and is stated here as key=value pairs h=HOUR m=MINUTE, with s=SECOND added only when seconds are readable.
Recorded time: h=1 m=27
